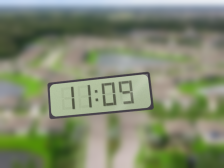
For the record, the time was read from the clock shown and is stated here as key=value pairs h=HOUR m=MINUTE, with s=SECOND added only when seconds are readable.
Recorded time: h=11 m=9
